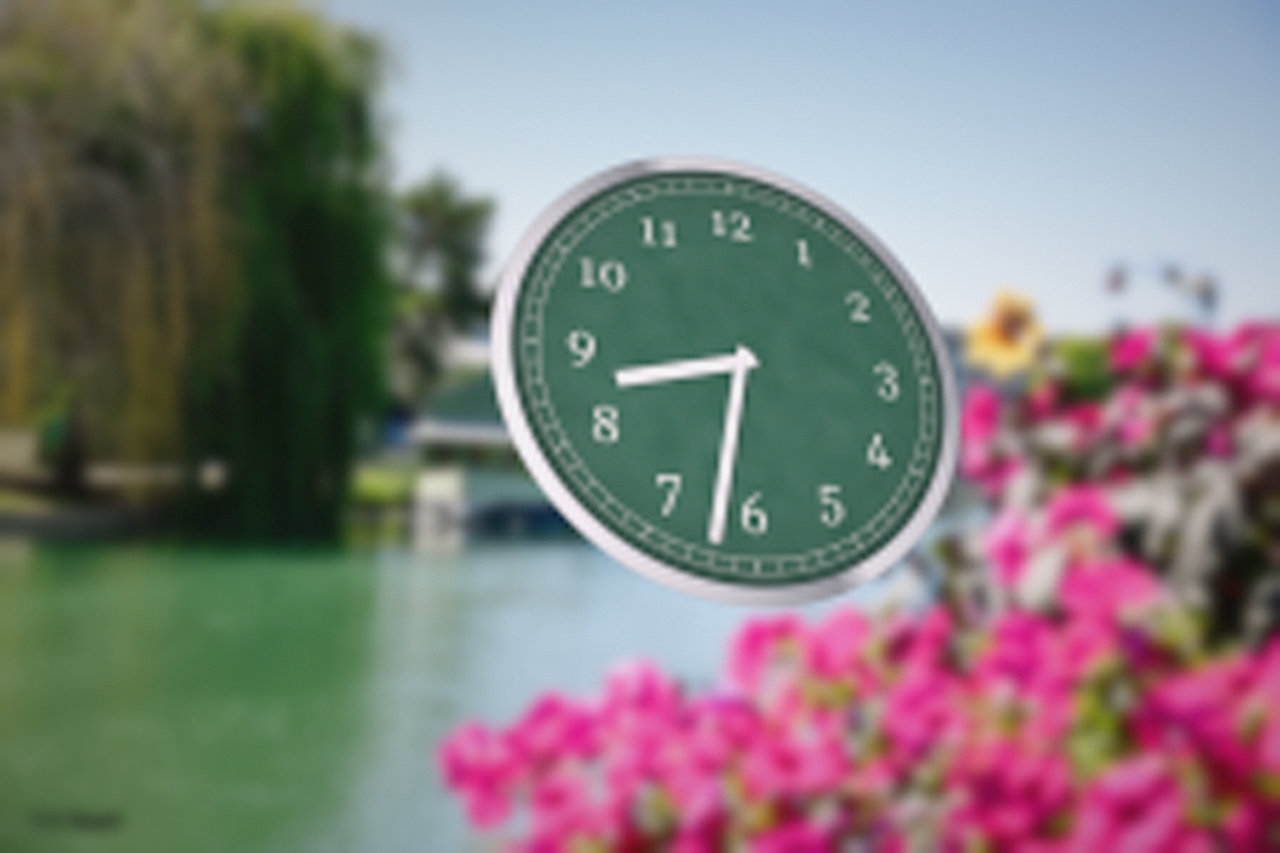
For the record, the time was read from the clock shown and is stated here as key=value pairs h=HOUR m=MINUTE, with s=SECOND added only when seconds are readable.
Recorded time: h=8 m=32
